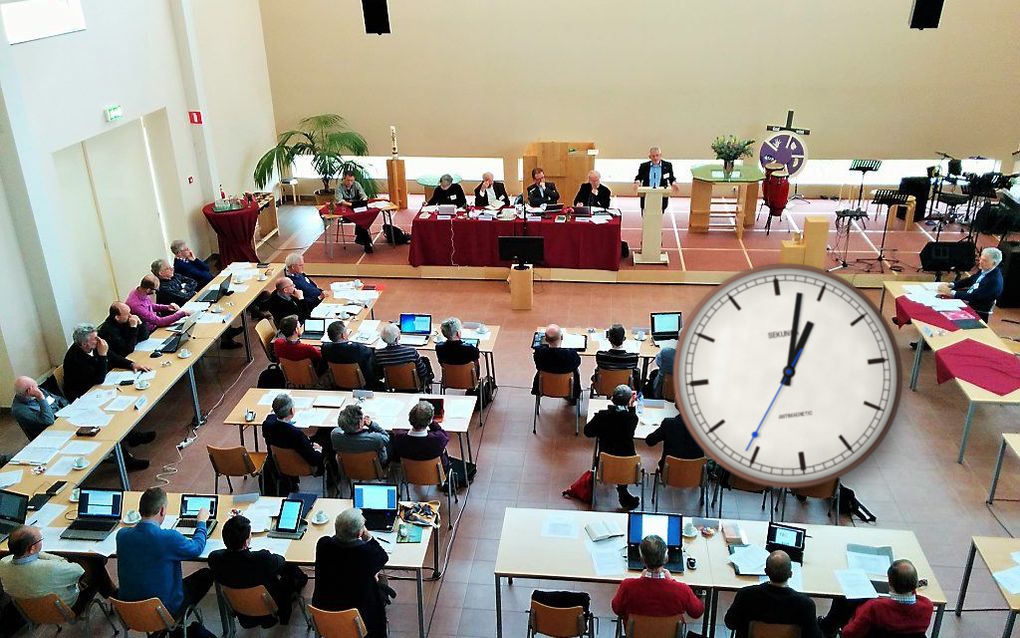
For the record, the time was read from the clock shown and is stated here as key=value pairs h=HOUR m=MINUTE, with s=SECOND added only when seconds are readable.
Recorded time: h=1 m=2 s=36
